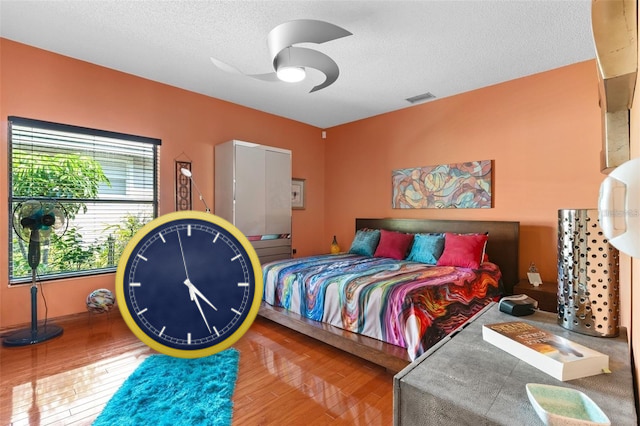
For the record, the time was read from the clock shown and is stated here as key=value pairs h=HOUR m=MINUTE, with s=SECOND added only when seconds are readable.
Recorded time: h=4 m=25 s=58
